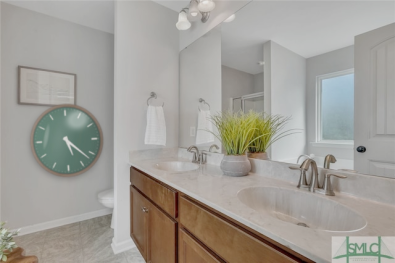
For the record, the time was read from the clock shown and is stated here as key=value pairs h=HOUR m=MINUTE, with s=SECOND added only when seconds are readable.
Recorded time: h=5 m=22
